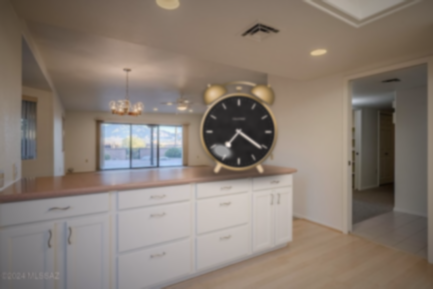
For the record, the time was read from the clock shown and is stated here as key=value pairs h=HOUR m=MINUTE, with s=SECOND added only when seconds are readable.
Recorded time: h=7 m=21
